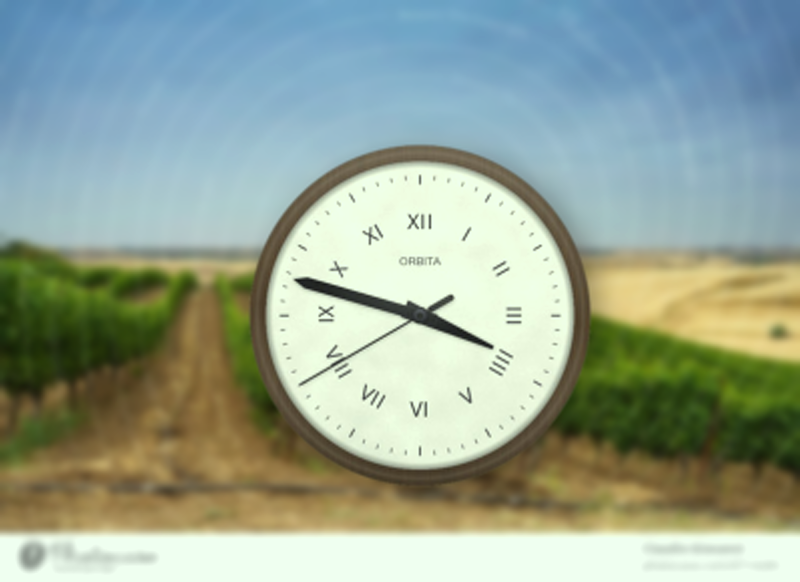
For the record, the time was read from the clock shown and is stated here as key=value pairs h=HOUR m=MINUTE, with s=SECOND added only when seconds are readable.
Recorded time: h=3 m=47 s=40
